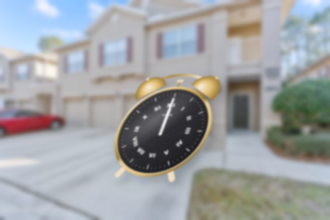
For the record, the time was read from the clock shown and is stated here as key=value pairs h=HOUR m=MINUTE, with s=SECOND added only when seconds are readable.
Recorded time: h=12 m=0
